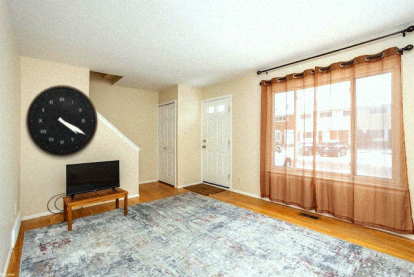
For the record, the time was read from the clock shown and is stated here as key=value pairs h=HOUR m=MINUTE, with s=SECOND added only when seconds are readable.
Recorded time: h=4 m=20
